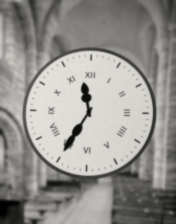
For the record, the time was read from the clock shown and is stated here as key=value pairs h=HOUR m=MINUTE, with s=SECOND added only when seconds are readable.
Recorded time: h=11 m=35
